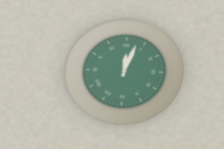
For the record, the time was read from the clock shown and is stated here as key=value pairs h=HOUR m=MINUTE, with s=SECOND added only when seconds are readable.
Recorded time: h=12 m=3
